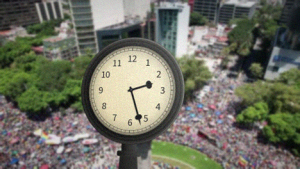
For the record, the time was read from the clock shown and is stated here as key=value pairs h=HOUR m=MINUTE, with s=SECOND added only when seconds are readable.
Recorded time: h=2 m=27
